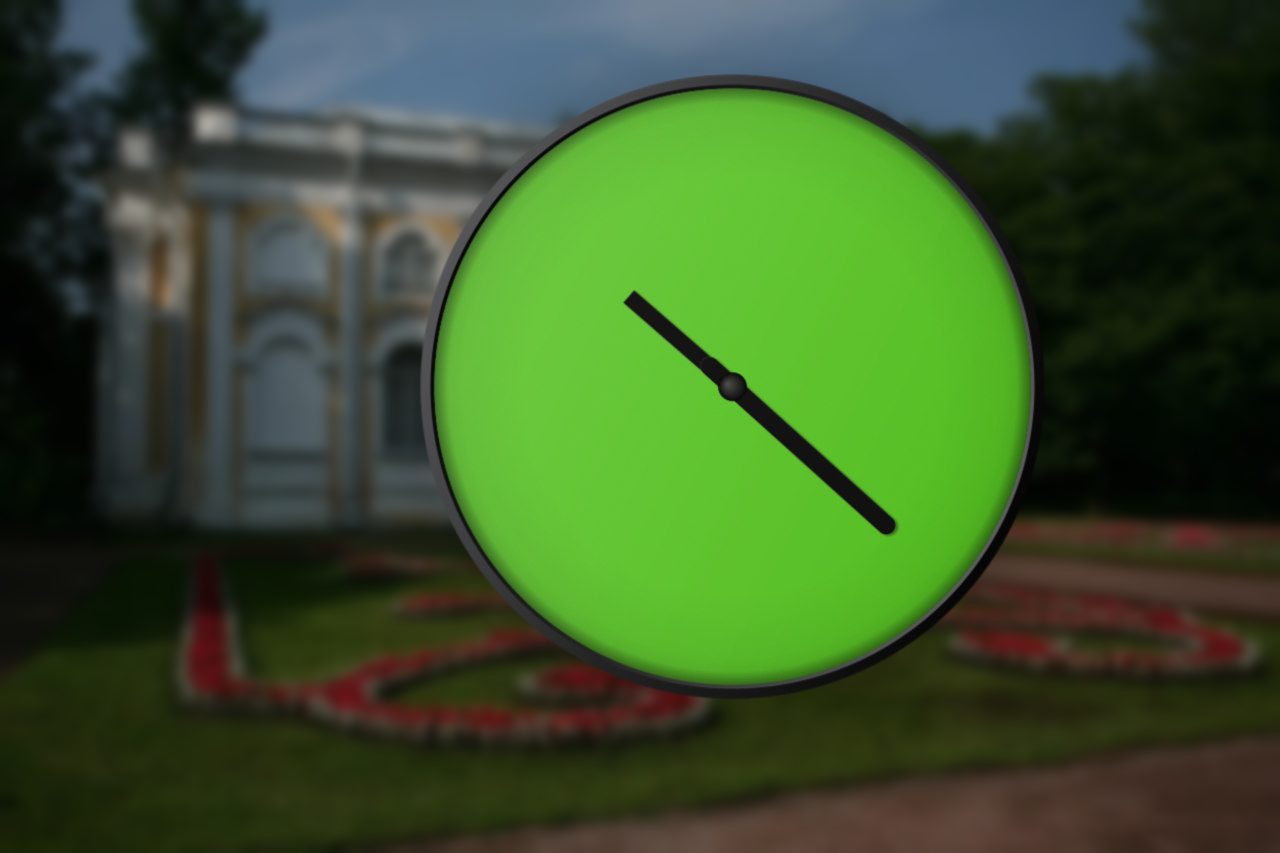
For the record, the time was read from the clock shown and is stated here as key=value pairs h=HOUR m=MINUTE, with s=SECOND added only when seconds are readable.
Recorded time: h=10 m=22
